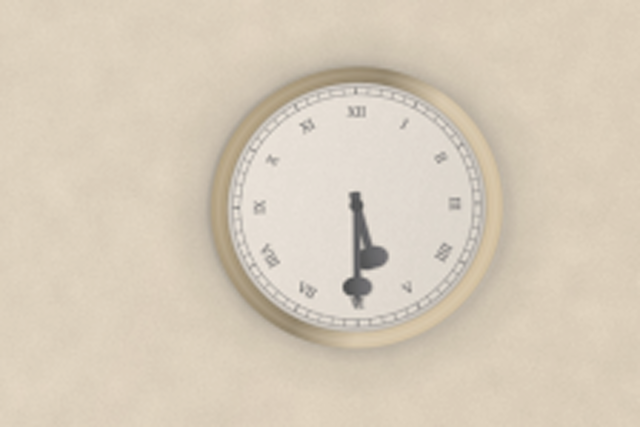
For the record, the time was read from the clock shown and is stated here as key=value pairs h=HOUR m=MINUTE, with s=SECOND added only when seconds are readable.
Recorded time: h=5 m=30
